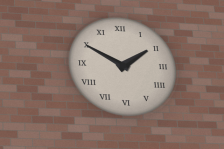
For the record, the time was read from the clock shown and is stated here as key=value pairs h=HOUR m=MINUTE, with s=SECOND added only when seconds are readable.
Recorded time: h=1 m=50
